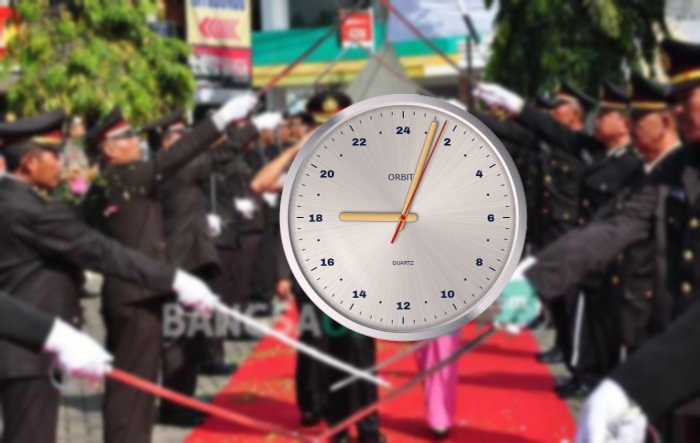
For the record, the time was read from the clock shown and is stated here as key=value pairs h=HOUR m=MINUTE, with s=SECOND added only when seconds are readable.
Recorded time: h=18 m=3 s=4
